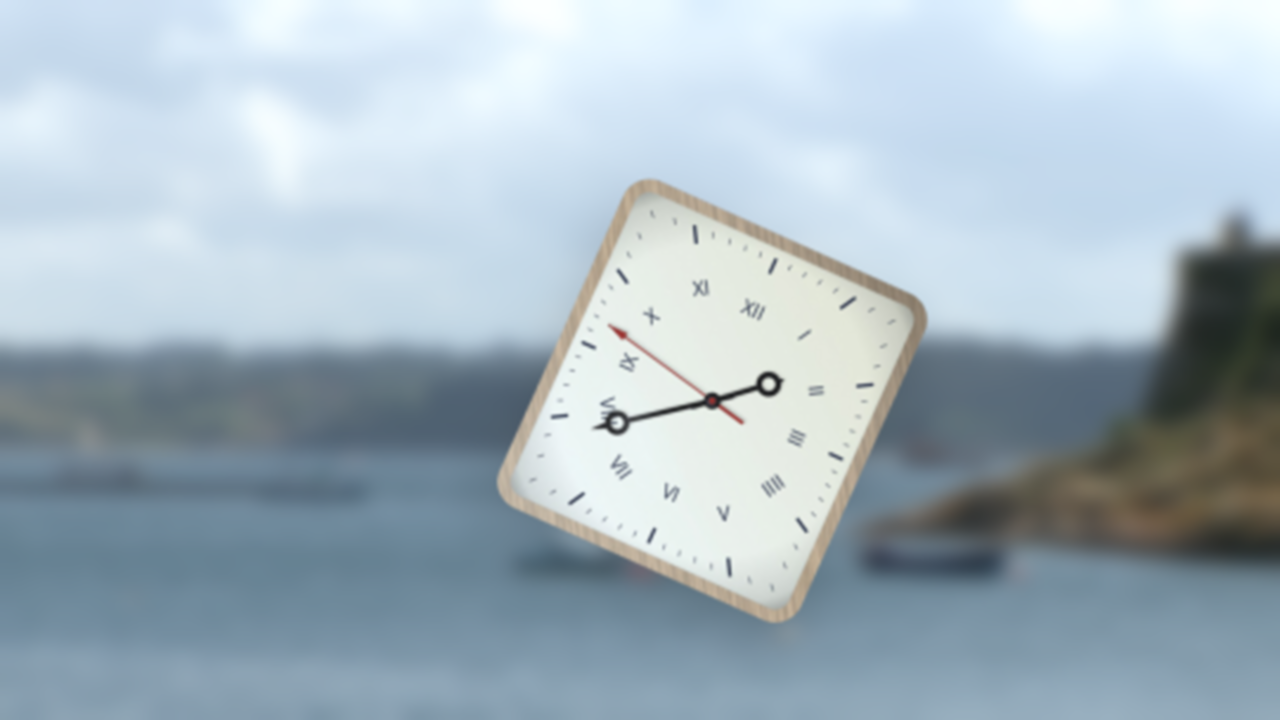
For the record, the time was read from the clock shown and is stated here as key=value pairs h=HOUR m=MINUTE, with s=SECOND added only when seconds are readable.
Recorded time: h=1 m=38 s=47
